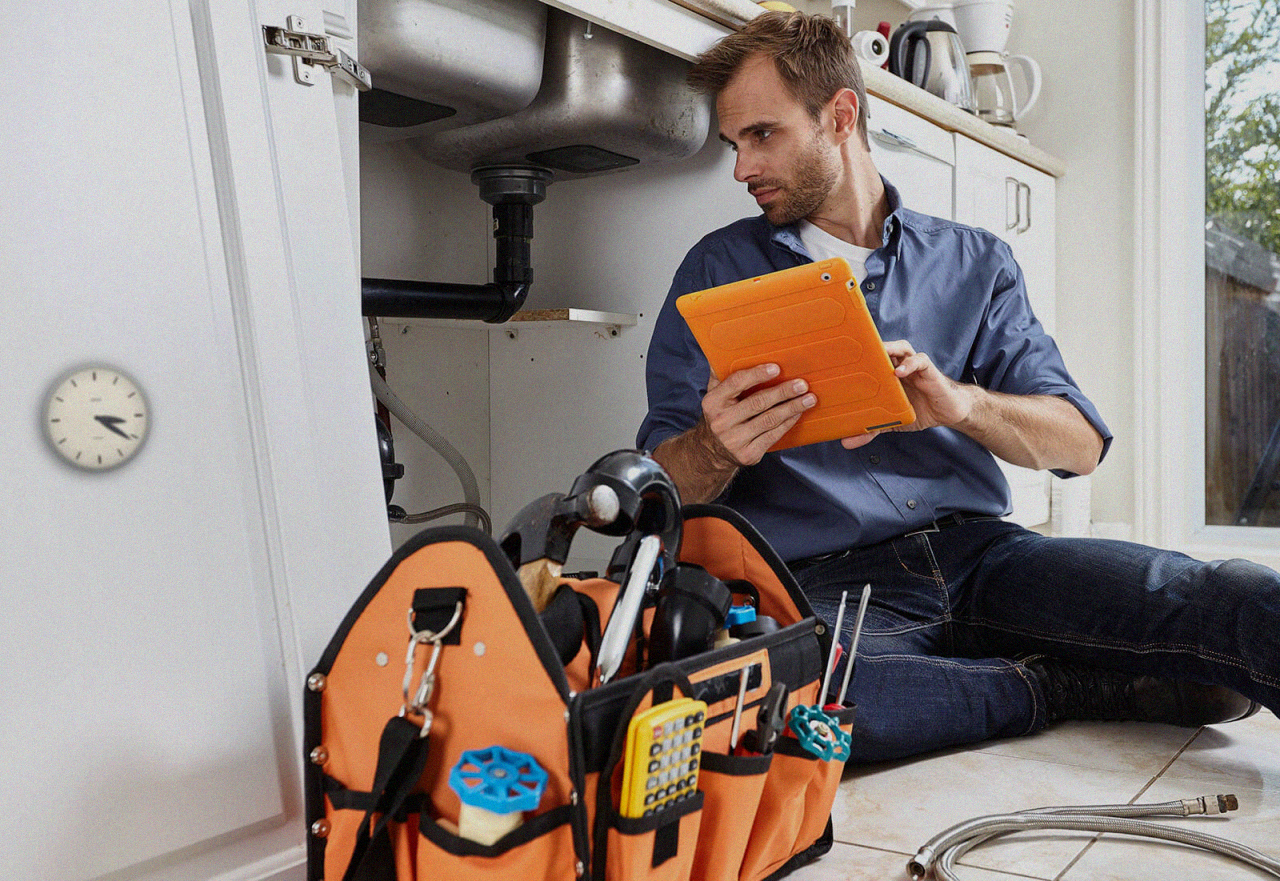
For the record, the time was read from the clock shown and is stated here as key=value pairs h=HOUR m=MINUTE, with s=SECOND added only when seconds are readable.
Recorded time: h=3 m=21
